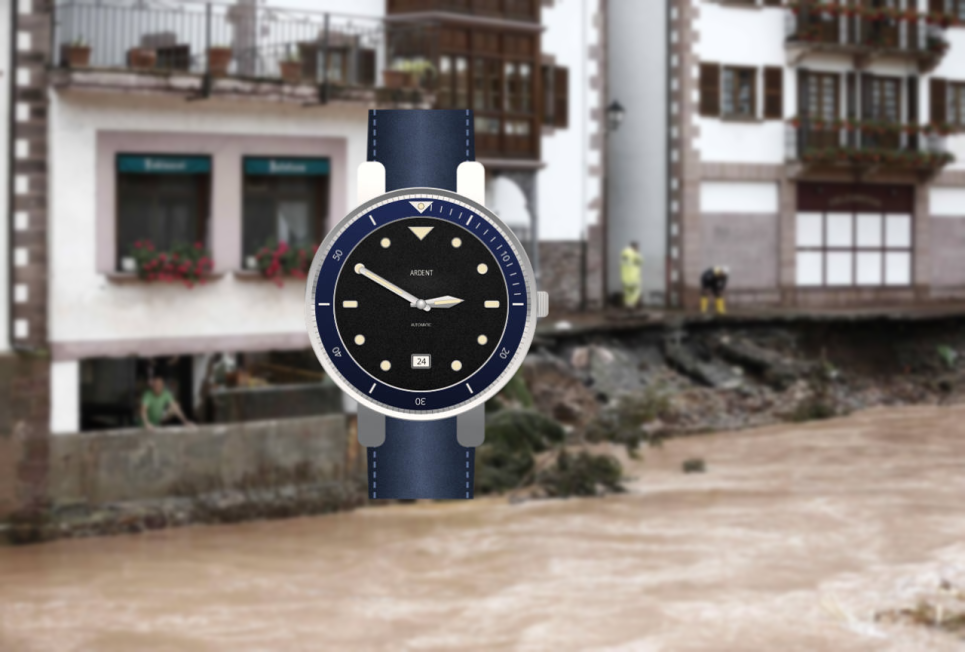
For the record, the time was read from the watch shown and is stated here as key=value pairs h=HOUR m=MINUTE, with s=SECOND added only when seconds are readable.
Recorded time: h=2 m=50
